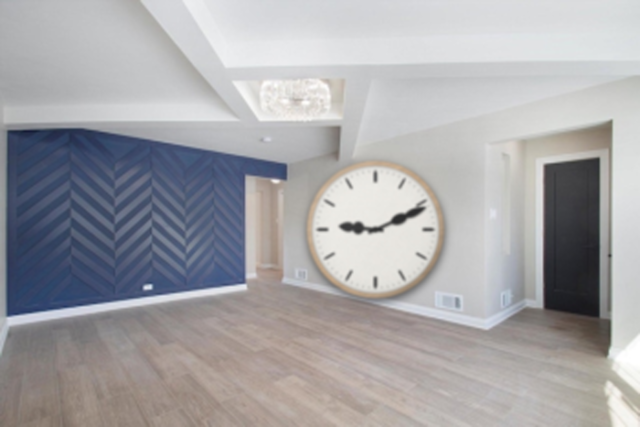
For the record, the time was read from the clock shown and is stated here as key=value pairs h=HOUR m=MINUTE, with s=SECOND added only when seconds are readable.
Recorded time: h=9 m=11
